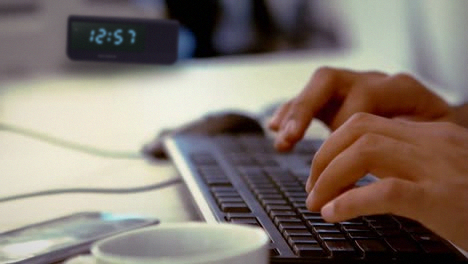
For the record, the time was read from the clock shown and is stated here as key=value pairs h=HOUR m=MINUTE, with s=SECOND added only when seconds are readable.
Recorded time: h=12 m=57
